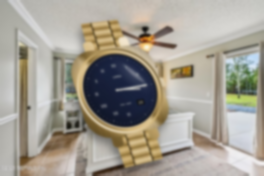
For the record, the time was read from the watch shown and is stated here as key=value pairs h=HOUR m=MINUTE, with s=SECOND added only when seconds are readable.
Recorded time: h=3 m=15
